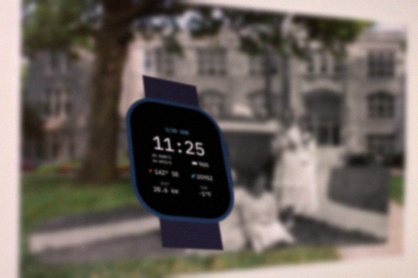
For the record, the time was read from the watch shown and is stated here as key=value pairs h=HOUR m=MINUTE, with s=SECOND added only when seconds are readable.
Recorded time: h=11 m=25
